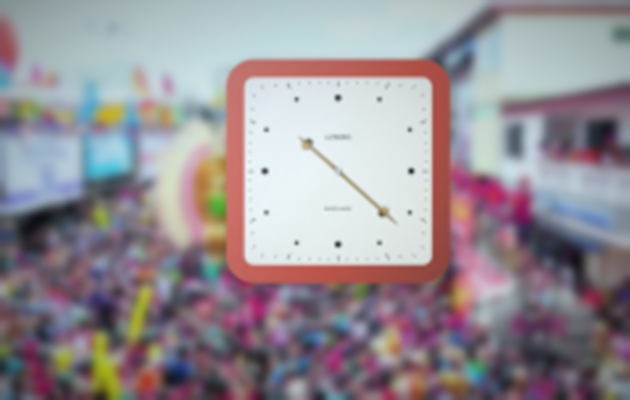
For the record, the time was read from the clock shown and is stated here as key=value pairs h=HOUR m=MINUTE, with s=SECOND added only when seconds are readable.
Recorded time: h=10 m=22
